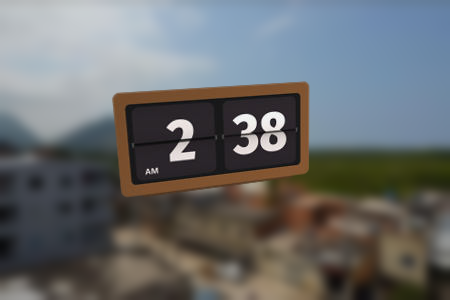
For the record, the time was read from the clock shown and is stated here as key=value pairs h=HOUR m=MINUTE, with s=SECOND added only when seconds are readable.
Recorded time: h=2 m=38
